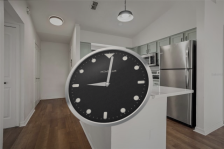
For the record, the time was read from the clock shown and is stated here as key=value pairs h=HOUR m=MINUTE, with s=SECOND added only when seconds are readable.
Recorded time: h=9 m=1
